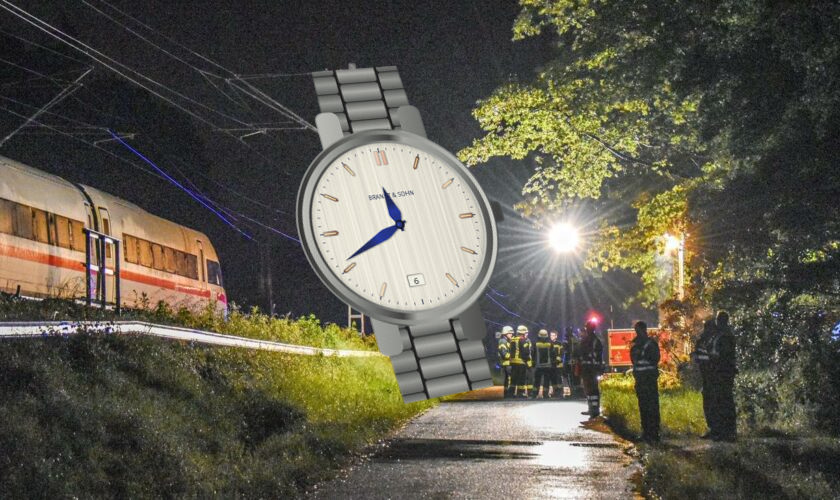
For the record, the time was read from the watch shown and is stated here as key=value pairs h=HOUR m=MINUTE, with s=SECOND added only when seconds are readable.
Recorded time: h=11 m=41
